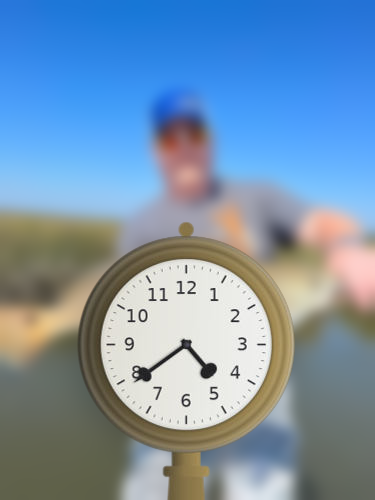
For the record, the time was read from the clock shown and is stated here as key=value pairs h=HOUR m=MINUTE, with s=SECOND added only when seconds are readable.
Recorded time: h=4 m=39
